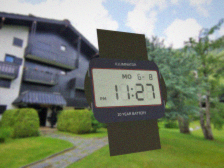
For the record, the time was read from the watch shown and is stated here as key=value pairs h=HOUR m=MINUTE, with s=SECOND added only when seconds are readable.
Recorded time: h=11 m=27
